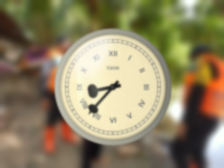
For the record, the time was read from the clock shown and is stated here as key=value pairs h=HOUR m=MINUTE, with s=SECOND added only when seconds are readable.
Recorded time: h=8 m=37
